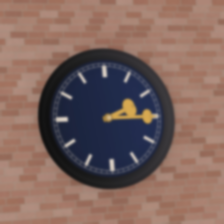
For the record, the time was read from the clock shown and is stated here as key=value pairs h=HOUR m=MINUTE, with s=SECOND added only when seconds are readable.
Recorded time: h=2 m=15
